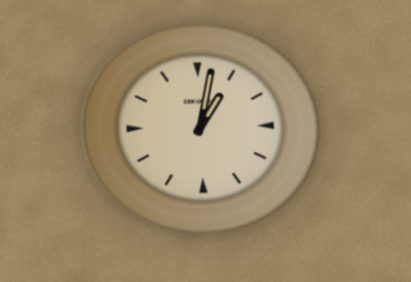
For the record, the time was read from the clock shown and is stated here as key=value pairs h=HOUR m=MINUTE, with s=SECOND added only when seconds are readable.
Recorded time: h=1 m=2
